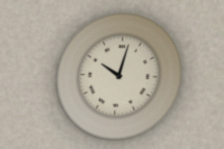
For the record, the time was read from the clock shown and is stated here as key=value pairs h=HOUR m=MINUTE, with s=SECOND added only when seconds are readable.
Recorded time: h=10 m=2
